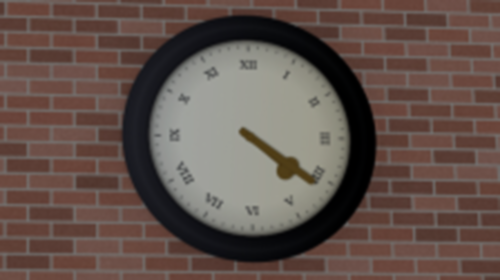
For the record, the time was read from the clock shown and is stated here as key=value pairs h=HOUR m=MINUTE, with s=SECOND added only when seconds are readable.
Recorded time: h=4 m=21
